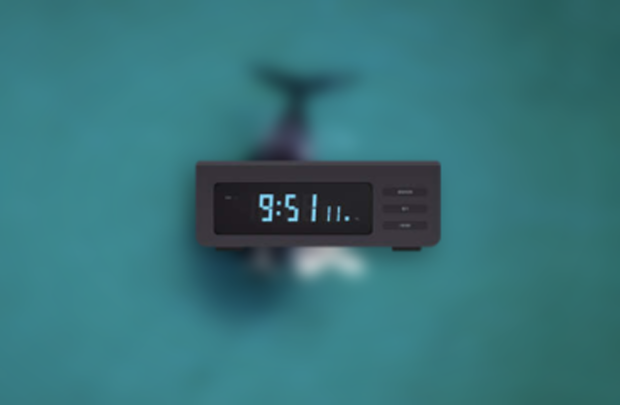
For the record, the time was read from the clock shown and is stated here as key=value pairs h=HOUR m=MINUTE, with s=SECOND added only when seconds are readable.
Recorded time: h=9 m=51 s=11
